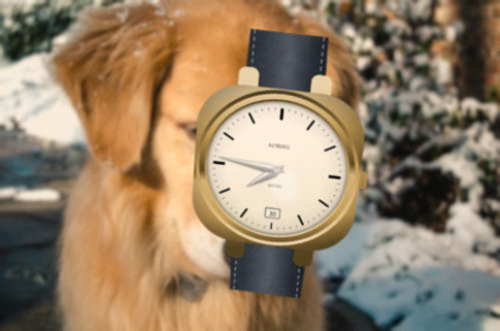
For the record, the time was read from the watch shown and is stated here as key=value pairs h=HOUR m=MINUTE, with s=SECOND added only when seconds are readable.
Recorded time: h=7 m=46
